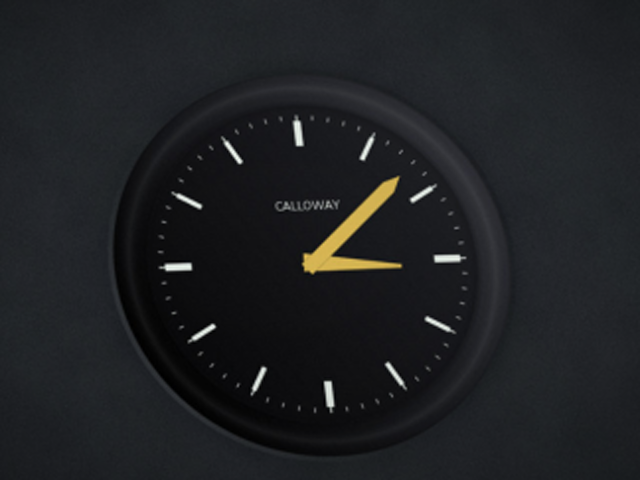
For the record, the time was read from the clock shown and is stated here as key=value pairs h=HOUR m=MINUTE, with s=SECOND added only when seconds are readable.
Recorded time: h=3 m=8
